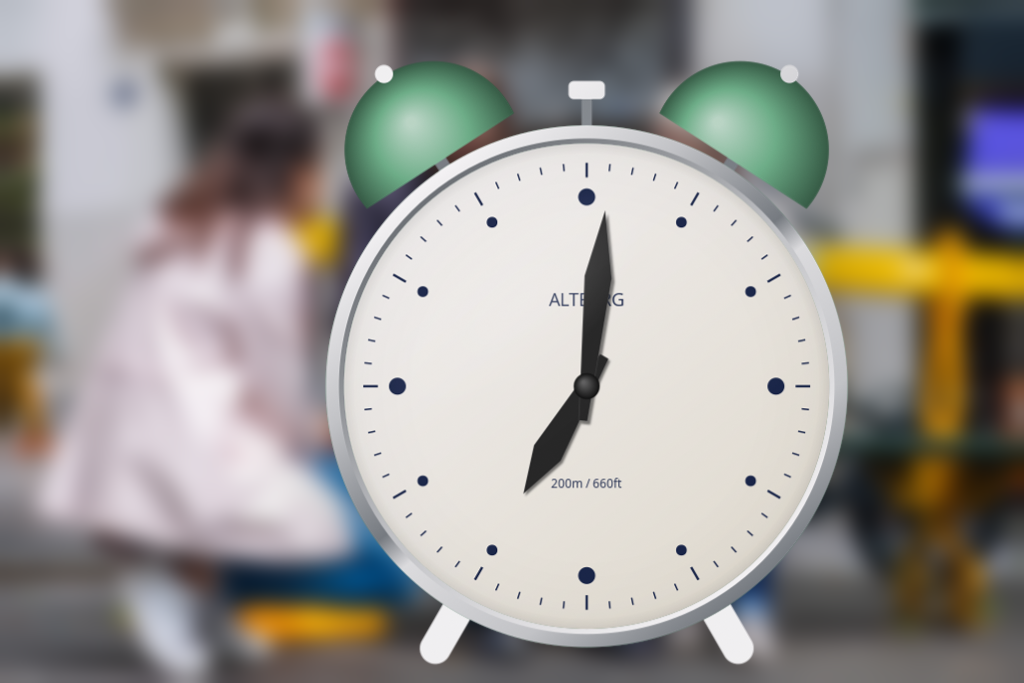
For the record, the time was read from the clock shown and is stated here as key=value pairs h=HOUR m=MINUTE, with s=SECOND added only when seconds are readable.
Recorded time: h=7 m=1
